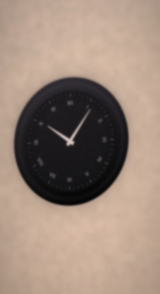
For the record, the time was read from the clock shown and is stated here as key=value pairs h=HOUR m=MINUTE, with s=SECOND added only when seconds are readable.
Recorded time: h=10 m=6
